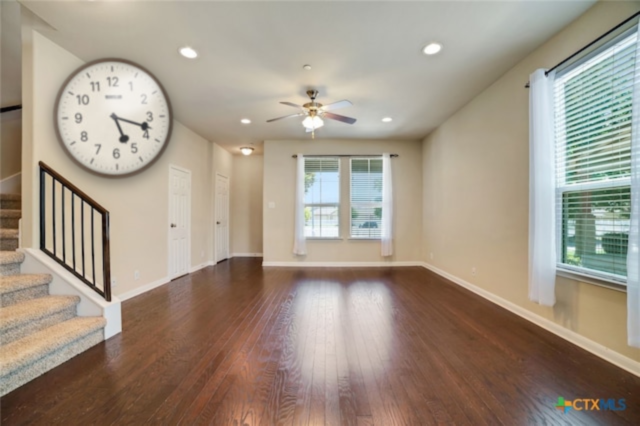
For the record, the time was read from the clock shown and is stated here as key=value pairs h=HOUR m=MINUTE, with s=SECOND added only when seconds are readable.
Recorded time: h=5 m=18
